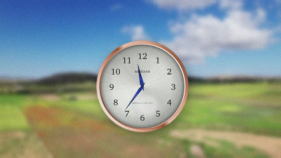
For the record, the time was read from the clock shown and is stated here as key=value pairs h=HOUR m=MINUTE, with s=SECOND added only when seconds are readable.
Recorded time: h=11 m=36
